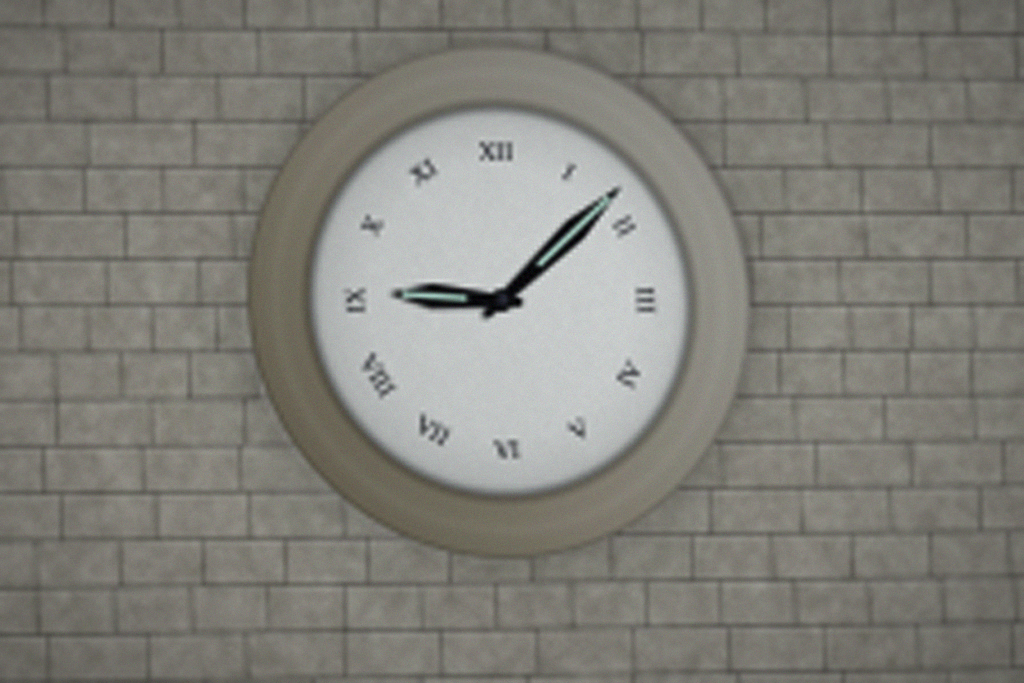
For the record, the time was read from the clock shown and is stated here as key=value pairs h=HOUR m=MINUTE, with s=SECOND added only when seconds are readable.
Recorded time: h=9 m=8
